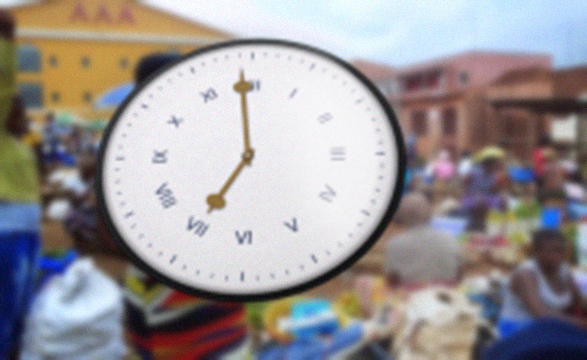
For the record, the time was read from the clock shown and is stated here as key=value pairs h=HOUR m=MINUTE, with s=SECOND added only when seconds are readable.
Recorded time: h=6 m=59
